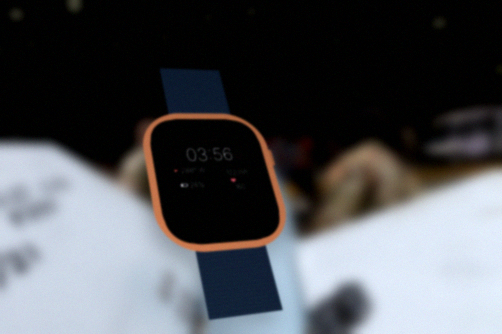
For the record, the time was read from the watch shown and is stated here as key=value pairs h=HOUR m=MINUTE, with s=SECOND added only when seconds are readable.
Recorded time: h=3 m=56
